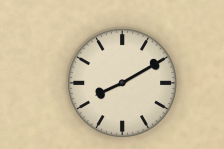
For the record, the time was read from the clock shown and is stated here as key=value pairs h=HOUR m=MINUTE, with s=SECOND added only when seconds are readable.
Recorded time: h=8 m=10
